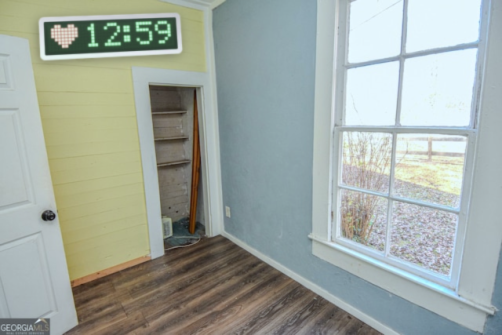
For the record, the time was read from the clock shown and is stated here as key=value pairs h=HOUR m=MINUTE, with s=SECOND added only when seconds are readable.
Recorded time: h=12 m=59
